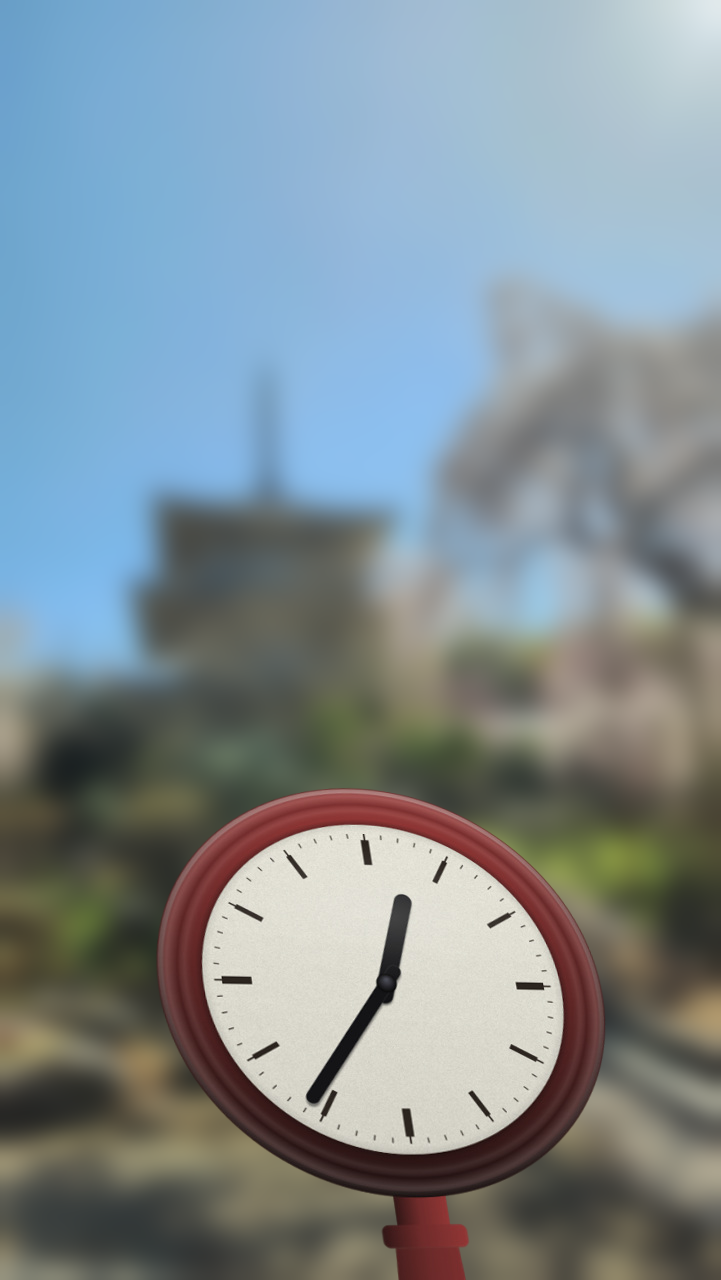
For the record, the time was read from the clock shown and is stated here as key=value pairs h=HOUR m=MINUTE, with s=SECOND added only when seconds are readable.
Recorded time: h=12 m=36
